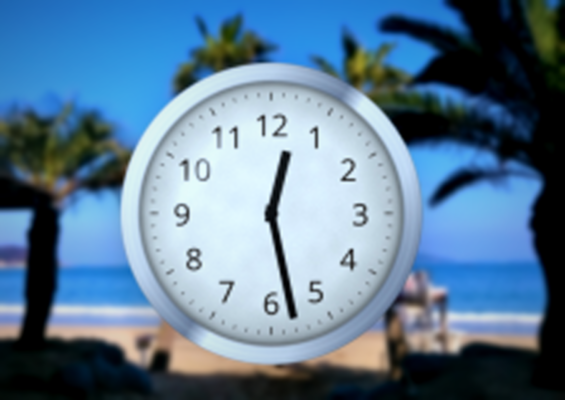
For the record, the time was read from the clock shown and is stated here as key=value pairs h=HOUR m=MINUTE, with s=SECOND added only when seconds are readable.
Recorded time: h=12 m=28
